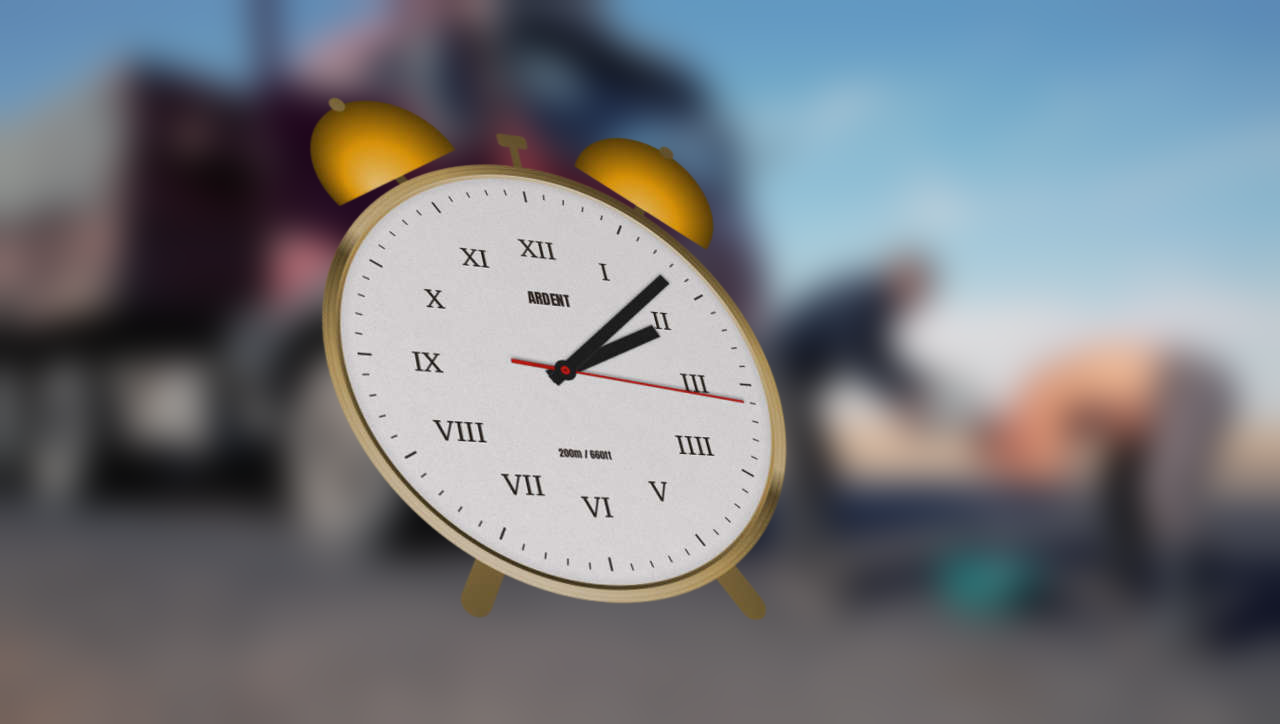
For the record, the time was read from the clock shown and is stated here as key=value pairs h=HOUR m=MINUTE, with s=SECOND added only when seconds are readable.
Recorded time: h=2 m=8 s=16
